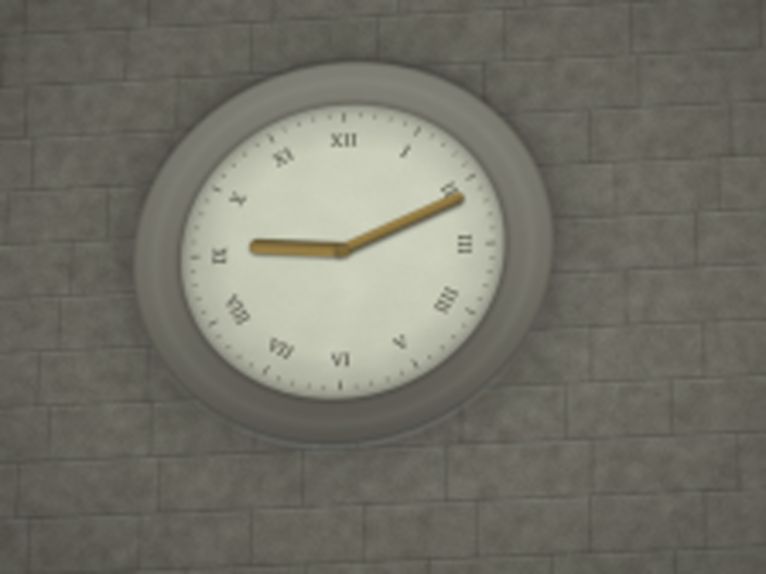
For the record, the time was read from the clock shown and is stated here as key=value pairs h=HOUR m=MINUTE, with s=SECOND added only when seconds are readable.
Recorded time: h=9 m=11
